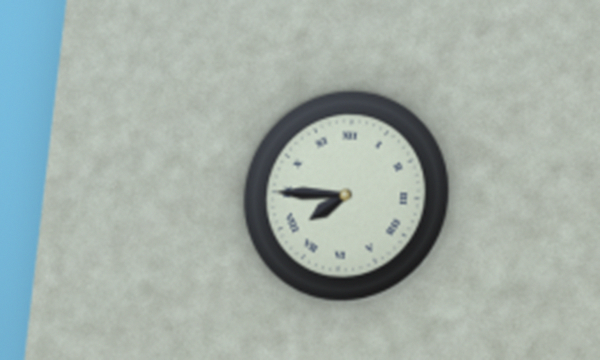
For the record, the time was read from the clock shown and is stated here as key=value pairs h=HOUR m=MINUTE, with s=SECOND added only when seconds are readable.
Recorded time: h=7 m=45
